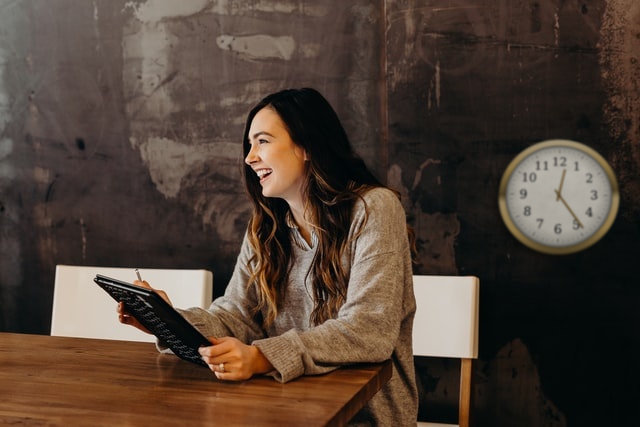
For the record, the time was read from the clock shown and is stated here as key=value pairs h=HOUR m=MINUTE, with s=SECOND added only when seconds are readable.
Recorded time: h=12 m=24
